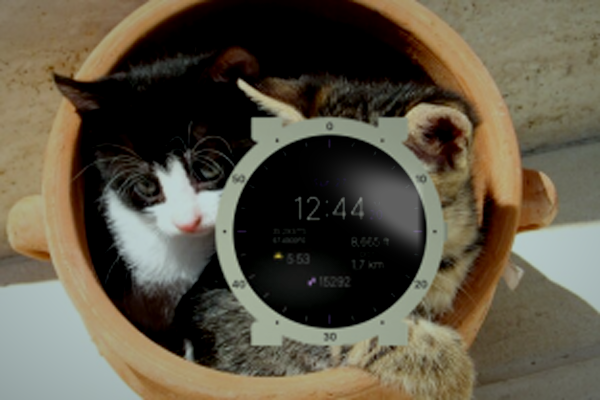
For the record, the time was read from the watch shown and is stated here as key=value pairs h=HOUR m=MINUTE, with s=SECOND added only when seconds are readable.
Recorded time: h=12 m=44
